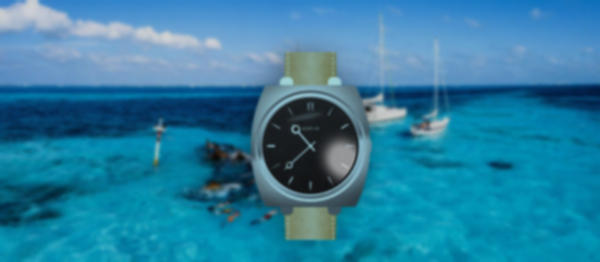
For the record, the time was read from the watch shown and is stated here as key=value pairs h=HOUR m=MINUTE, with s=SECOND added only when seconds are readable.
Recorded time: h=10 m=38
